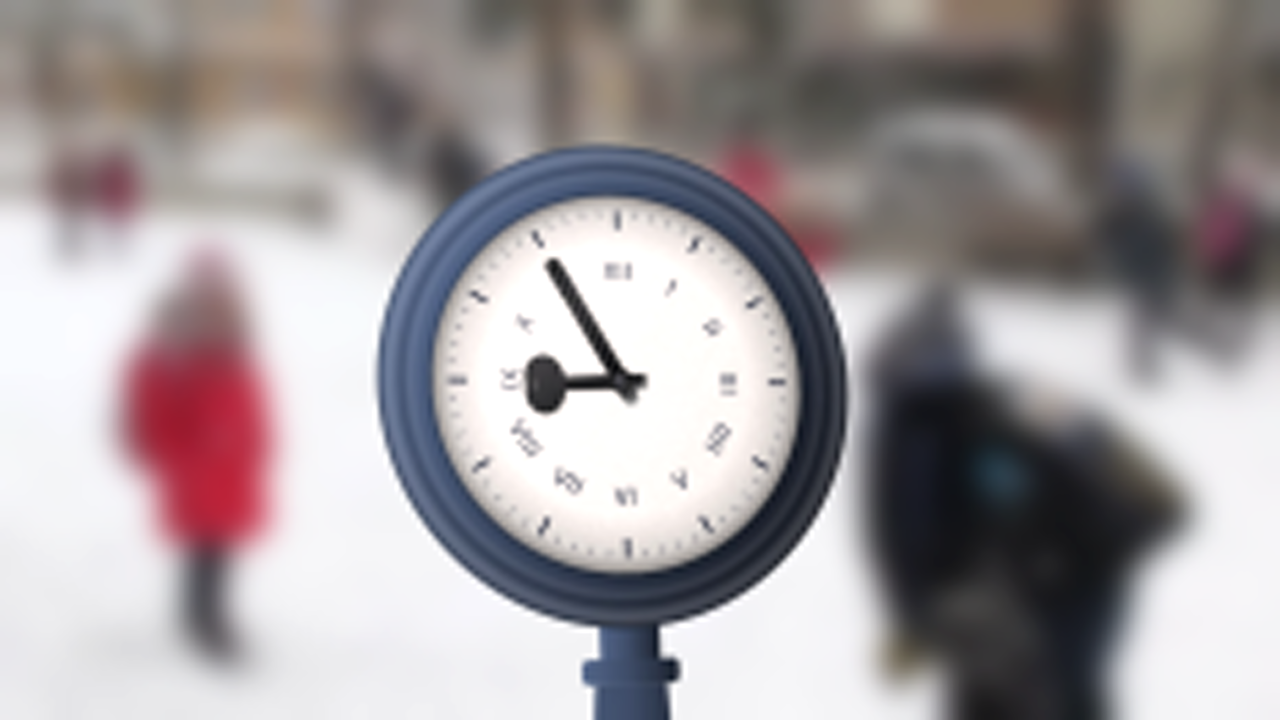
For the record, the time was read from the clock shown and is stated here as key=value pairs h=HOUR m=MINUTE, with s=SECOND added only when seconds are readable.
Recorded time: h=8 m=55
